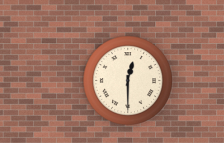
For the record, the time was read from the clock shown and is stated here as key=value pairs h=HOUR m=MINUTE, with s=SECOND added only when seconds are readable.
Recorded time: h=12 m=30
